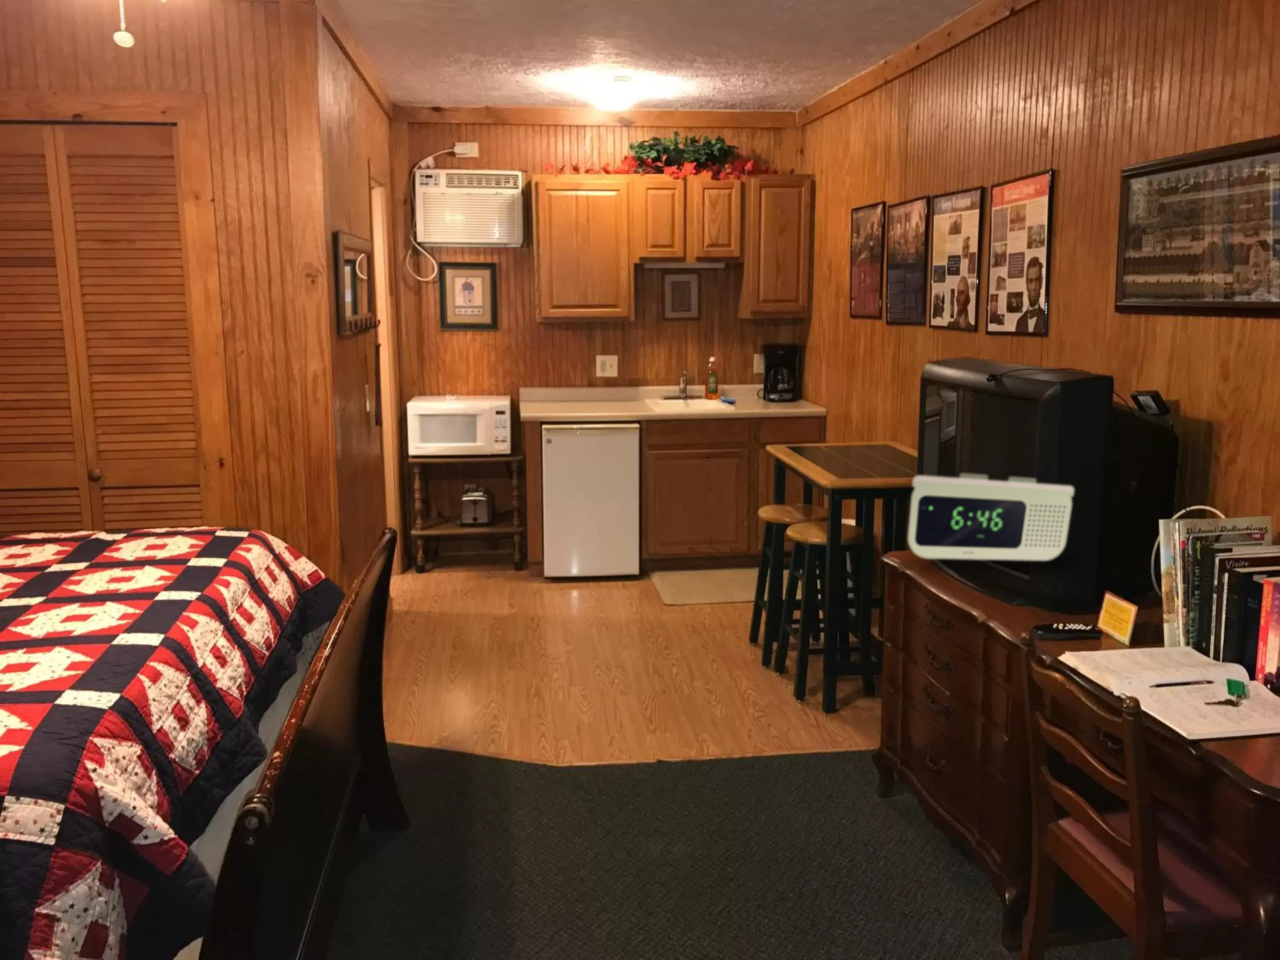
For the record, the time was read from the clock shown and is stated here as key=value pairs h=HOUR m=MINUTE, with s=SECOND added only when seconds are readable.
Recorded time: h=6 m=46
